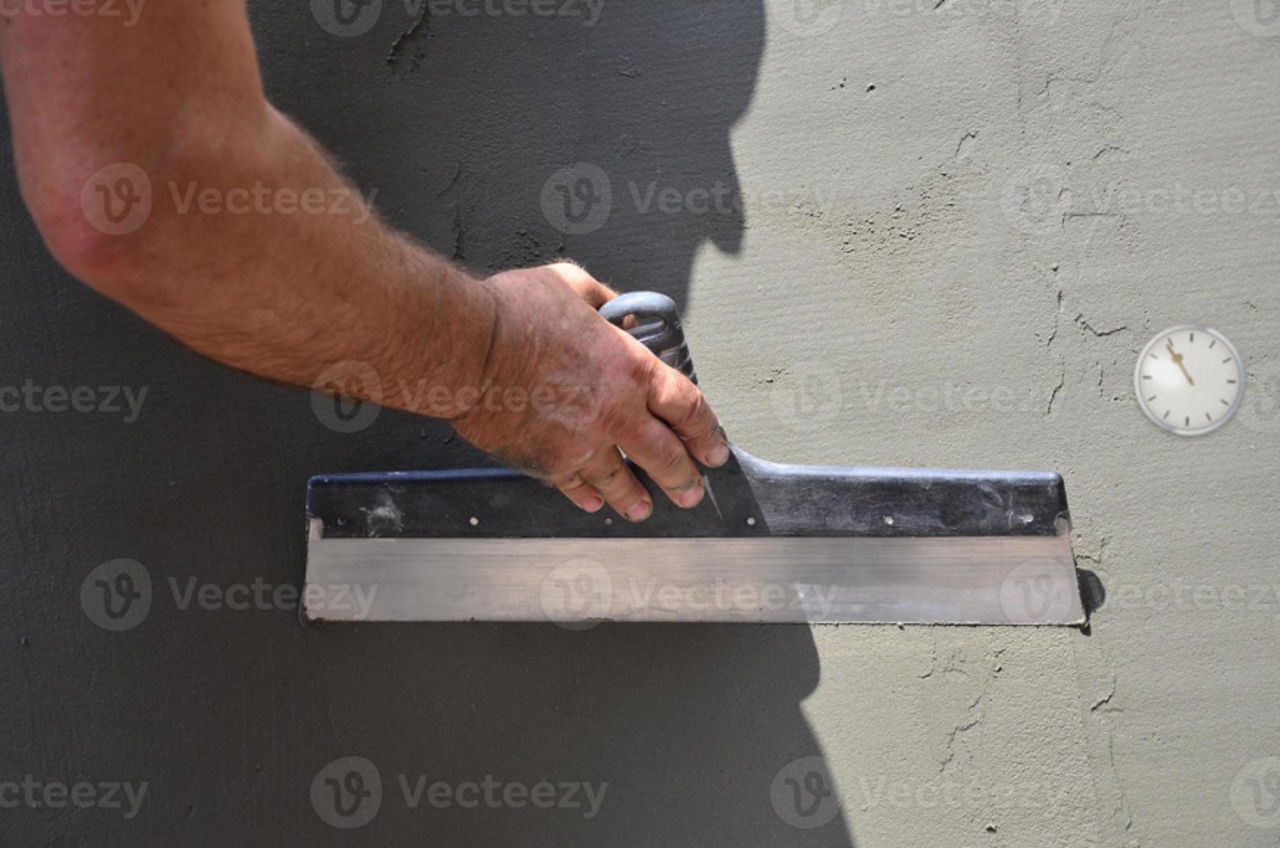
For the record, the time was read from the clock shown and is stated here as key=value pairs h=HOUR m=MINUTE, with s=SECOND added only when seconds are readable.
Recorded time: h=10 m=54
